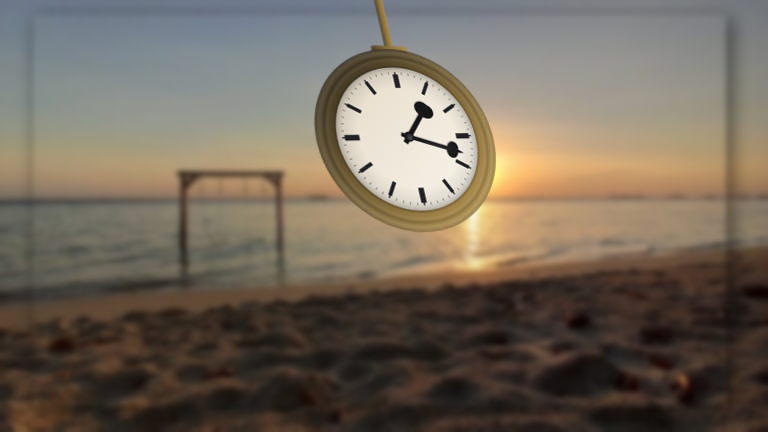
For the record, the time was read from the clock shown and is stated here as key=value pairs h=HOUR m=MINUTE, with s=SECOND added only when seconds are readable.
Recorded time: h=1 m=18
